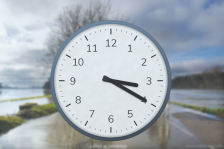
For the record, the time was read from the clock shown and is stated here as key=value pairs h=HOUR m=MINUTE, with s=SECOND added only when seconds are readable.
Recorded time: h=3 m=20
